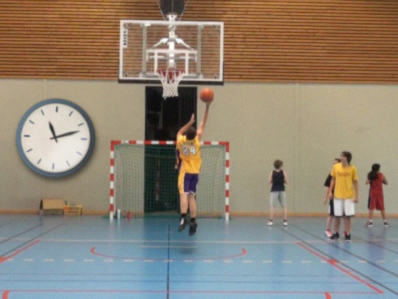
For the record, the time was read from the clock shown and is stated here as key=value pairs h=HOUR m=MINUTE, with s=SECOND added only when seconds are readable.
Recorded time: h=11 m=12
